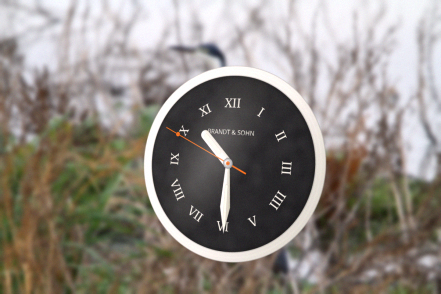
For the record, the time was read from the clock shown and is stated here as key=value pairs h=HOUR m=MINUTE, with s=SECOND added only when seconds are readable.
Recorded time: h=10 m=29 s=49
